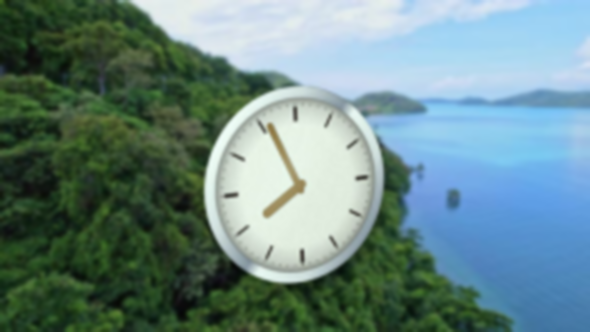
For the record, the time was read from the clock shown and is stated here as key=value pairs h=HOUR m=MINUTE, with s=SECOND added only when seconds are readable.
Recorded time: h=7 m=56
